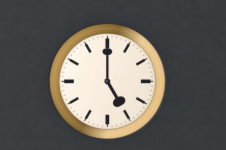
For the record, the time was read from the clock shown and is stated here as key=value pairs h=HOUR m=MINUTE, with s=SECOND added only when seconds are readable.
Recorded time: h=5 m=0
